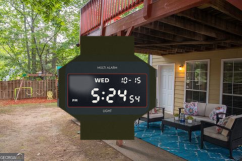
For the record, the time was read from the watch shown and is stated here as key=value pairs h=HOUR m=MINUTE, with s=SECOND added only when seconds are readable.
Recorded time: h=5 m=24 s=54
